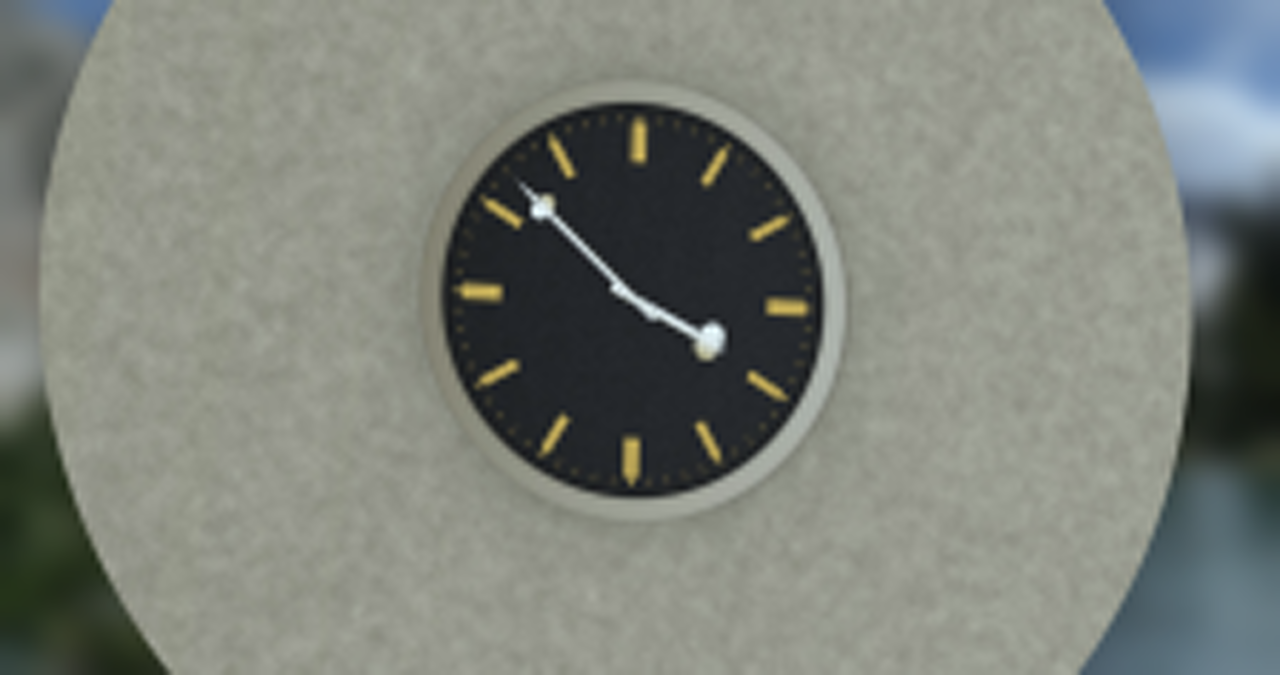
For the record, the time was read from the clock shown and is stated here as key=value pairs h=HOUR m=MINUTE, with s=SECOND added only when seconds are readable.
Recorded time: h=3 m=52
